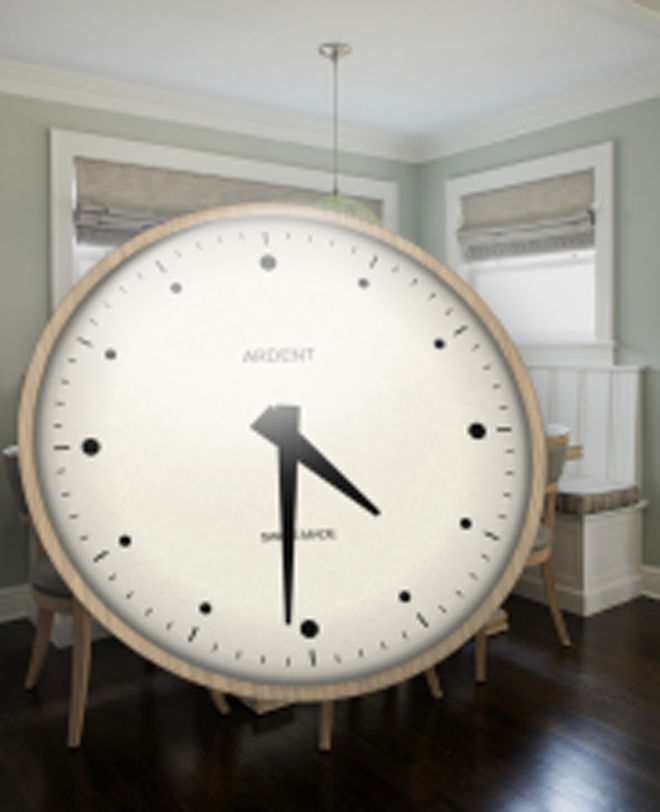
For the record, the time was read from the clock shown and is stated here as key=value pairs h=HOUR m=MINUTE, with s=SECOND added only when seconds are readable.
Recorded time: h=4 m=31
